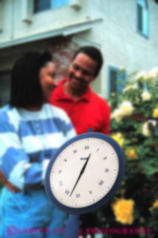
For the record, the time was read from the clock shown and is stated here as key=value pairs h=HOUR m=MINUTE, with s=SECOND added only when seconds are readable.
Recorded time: h=12 m=33
